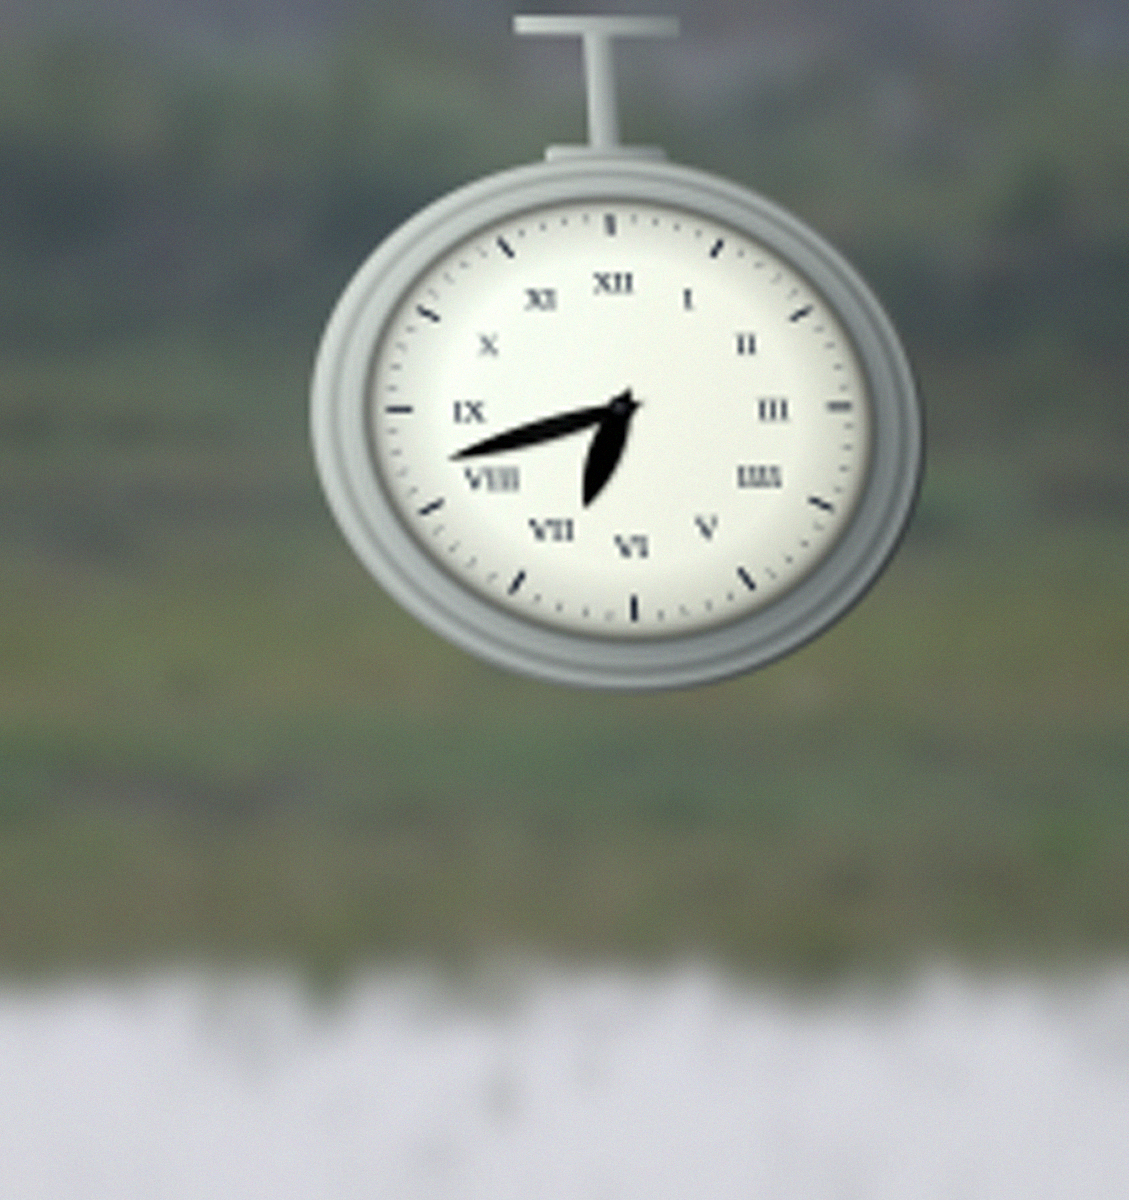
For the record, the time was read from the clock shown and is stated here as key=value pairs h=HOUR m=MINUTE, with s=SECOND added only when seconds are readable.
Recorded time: h=6 m=42
